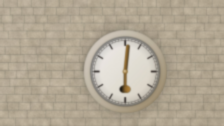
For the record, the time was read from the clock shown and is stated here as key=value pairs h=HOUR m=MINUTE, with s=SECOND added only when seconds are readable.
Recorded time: h=6 m=1
